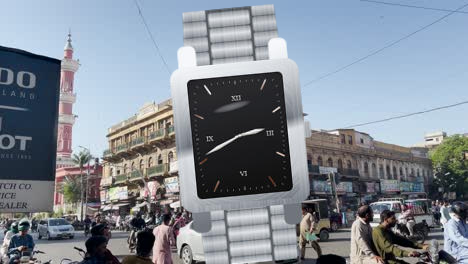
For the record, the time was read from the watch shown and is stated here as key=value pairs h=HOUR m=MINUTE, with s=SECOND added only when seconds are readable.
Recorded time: h=2 m=41
